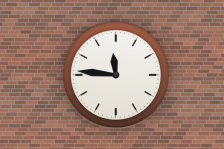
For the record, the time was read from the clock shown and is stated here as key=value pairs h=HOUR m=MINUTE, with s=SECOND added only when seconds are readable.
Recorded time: h=11 m=46
